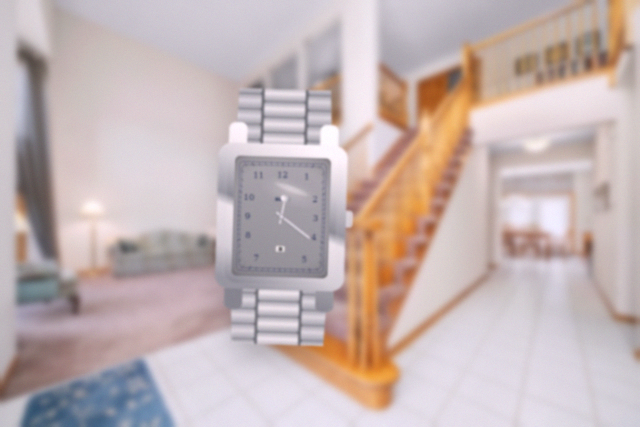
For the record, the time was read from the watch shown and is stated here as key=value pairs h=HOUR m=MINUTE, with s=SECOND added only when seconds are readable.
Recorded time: h=12 m=21
